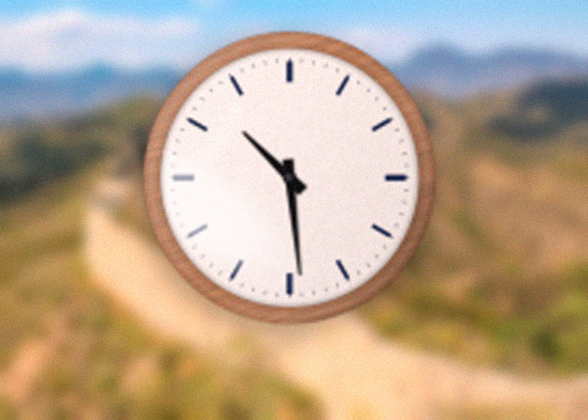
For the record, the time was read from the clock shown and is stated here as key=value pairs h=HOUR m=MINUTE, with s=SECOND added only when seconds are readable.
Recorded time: h=10 m=29
